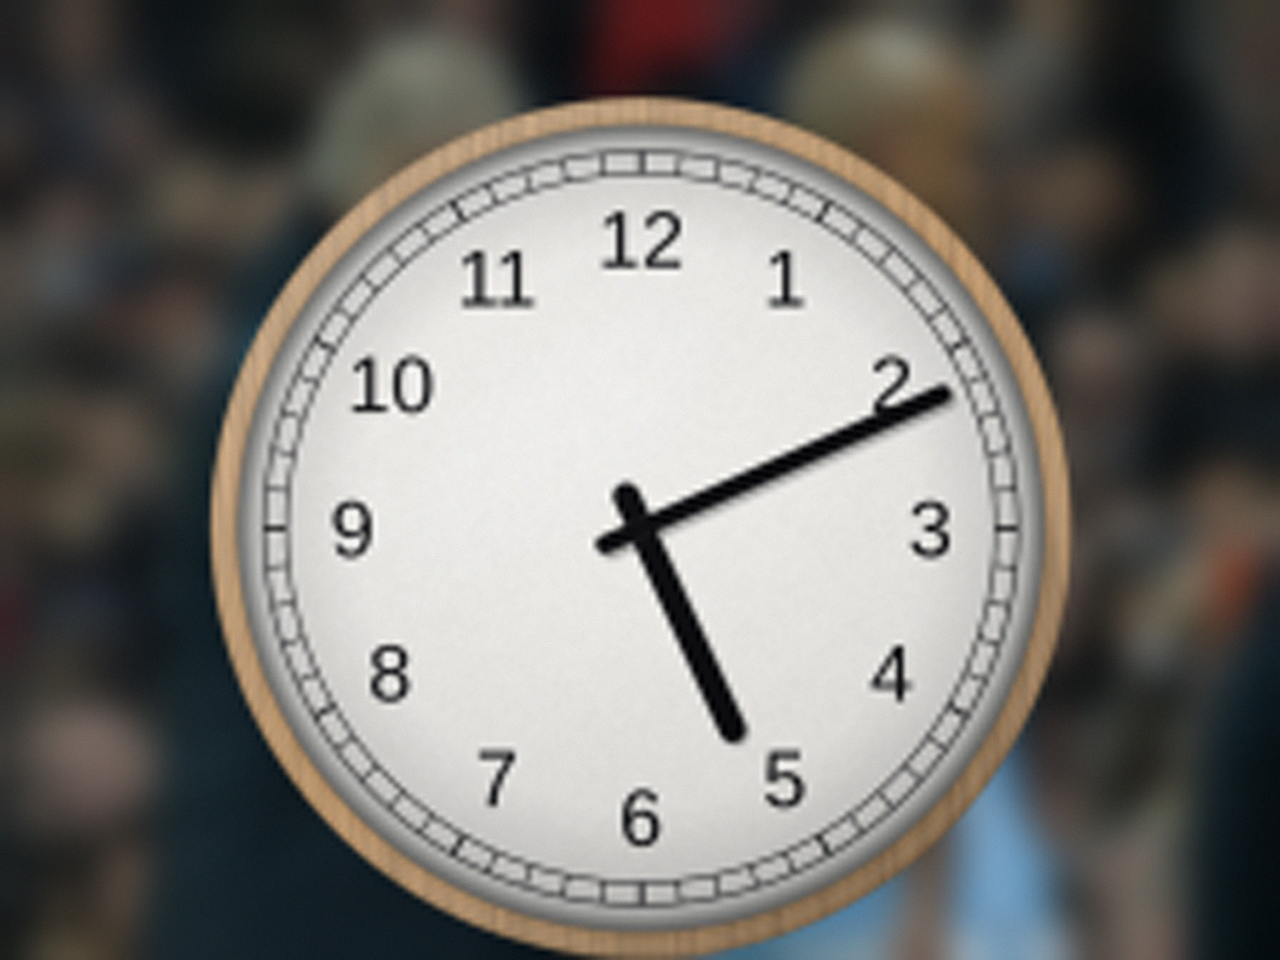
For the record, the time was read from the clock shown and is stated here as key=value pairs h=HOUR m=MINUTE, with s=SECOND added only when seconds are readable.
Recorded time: h=5 m=11
